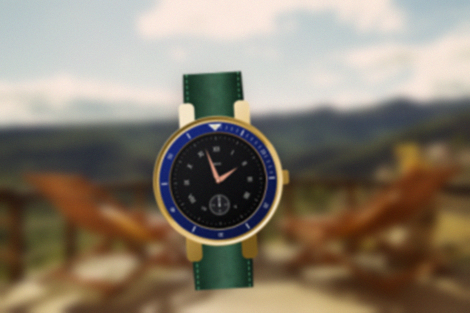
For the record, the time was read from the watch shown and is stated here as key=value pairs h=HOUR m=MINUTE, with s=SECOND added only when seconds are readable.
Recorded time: h=1 m=57
